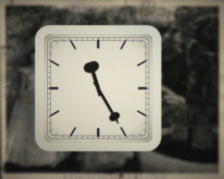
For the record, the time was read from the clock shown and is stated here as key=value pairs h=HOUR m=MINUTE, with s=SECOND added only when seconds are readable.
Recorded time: h=11 m=25
